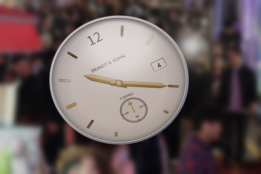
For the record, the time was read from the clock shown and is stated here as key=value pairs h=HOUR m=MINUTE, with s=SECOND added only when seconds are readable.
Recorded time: h=10 m=20
